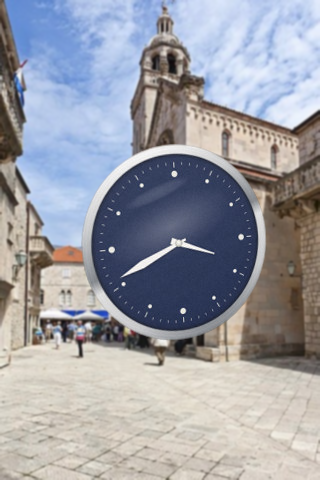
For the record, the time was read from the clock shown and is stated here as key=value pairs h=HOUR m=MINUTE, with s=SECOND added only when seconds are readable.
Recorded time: h=3 m=41
